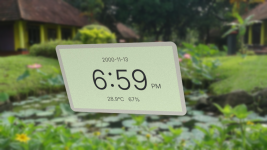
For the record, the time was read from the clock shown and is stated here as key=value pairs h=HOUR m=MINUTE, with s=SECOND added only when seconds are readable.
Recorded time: h=6 m=59
